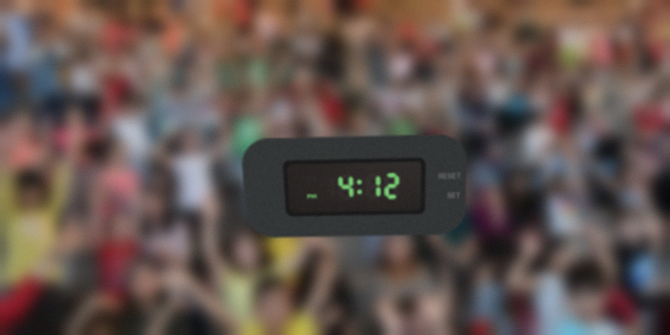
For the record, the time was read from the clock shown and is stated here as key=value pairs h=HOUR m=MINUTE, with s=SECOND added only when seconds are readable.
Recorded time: h=4 m=12
